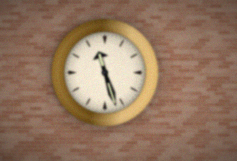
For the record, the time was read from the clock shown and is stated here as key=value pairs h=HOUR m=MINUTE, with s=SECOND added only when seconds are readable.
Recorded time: h=11 m=27
